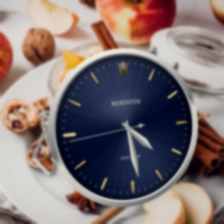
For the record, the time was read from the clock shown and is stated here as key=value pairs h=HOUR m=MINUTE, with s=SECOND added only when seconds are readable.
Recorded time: h=4 m=28 s=44
